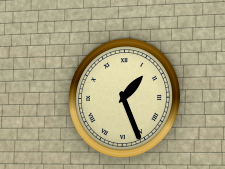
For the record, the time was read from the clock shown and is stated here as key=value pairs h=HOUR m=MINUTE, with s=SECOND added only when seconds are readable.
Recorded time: h=1 m=26
